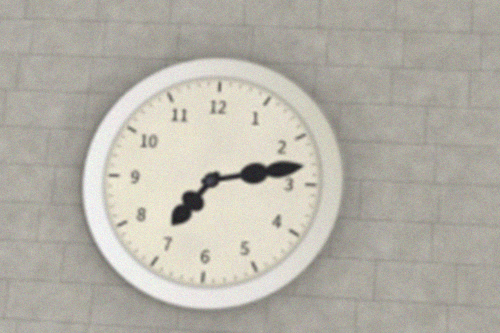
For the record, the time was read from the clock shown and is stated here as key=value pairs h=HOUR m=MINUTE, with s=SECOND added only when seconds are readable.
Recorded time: h=7 m=13
